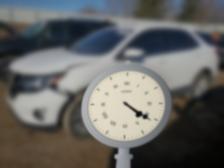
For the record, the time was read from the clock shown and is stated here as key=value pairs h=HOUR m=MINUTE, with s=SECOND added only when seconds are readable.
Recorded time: h=4 m=21
